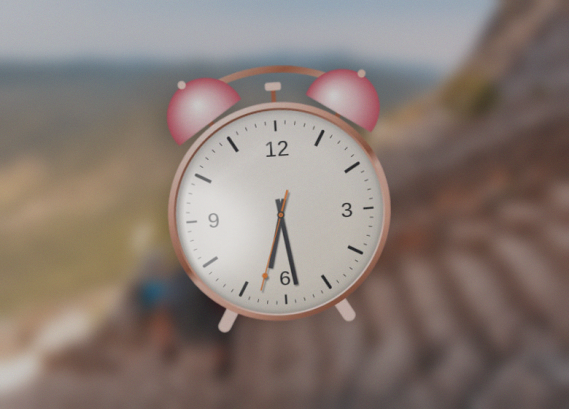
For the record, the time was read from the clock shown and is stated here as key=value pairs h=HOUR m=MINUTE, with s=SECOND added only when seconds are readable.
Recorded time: h=6 m=28 s=33
